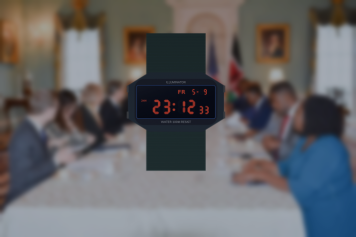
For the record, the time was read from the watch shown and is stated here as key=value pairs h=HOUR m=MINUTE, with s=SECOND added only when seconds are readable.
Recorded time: h=23 m=12 s=33
